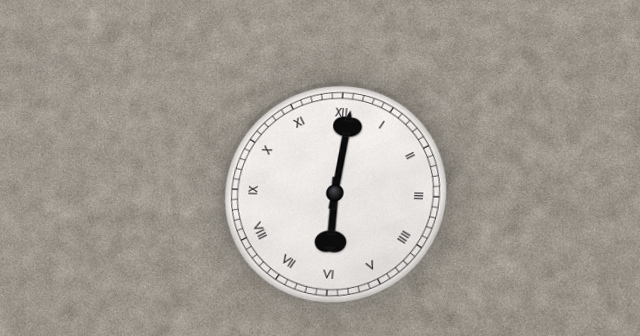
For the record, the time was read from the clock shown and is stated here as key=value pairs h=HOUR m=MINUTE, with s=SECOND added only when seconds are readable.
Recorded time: h=6 m=1
